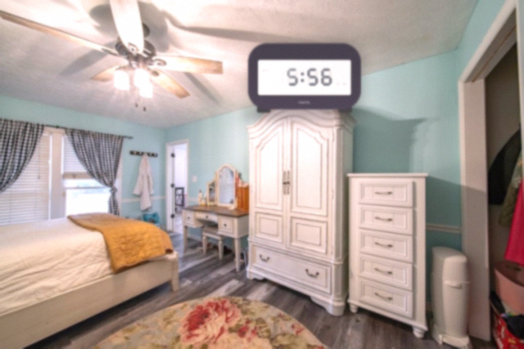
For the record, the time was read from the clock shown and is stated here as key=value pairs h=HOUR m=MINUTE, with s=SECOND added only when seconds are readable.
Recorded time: h=5 m=56
